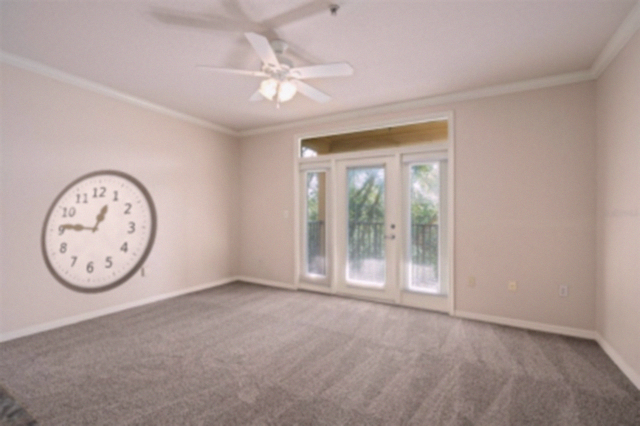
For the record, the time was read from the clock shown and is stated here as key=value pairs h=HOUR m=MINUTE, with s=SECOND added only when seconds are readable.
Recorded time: h=12 m=46
